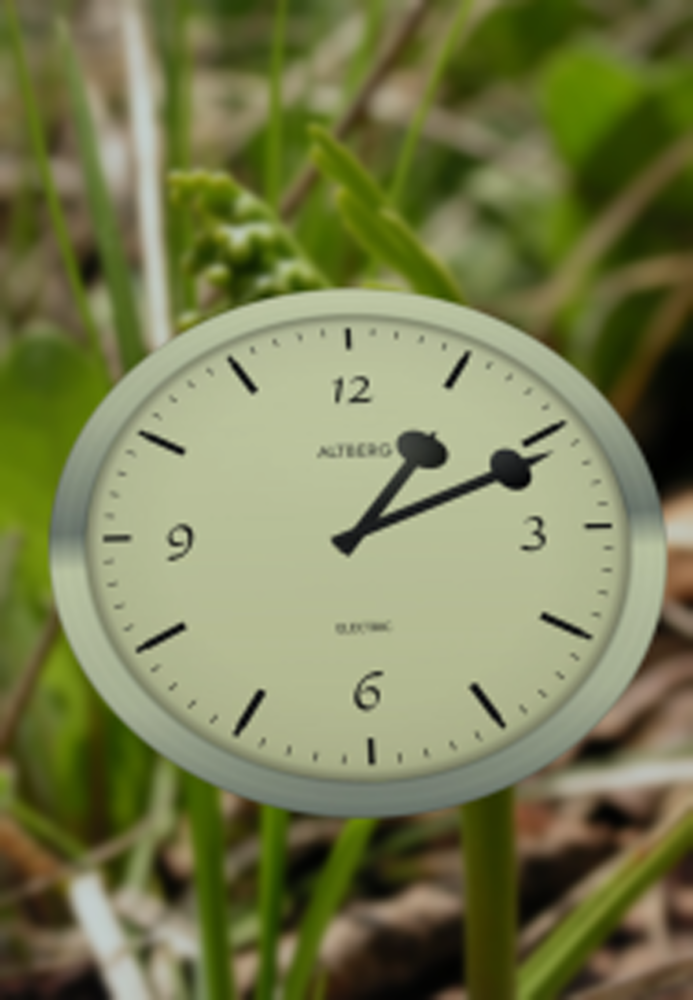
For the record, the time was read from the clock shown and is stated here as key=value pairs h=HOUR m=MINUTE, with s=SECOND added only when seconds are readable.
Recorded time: h=1 m=11
